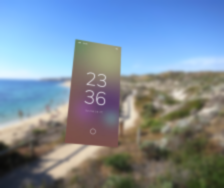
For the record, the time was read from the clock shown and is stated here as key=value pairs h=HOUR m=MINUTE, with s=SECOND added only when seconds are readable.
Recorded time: h=23 m=36
